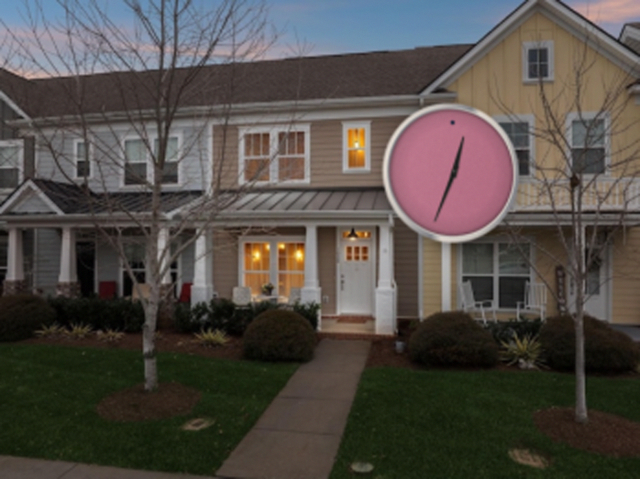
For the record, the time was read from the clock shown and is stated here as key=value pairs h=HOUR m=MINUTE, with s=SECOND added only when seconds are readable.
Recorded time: h=12 m=34
